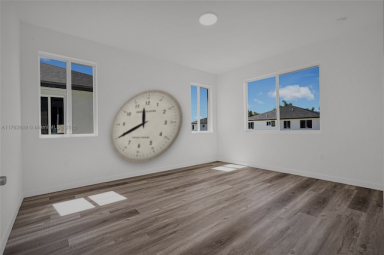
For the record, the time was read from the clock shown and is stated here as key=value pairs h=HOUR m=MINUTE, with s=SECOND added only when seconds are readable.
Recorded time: h=11 m=40
